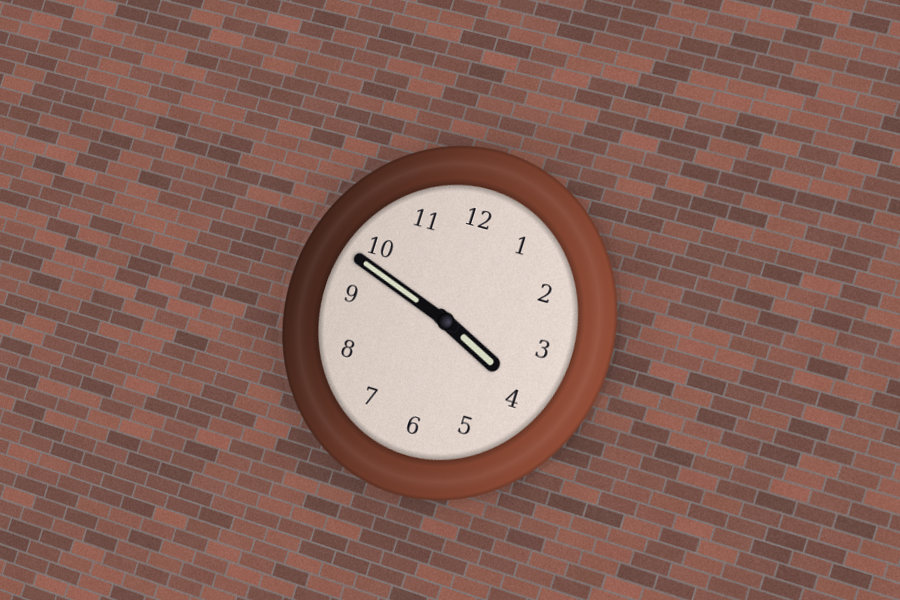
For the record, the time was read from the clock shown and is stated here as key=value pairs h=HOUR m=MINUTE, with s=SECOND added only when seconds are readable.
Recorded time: h=3 m=48
